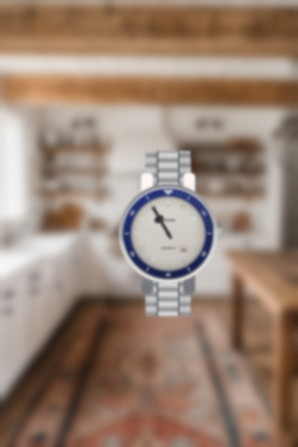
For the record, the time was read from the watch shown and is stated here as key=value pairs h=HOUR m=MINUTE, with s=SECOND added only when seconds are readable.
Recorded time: h=10 m=55
